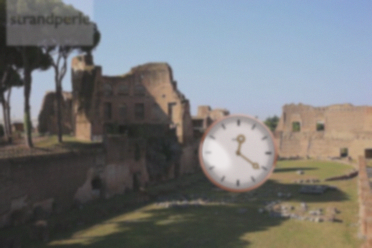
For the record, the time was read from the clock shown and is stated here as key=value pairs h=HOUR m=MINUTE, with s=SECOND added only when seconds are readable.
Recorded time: h=12 m=21
